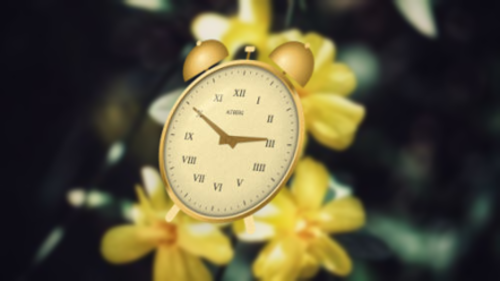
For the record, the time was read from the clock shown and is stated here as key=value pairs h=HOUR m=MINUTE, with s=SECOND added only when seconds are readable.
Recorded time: h=2 m=50
